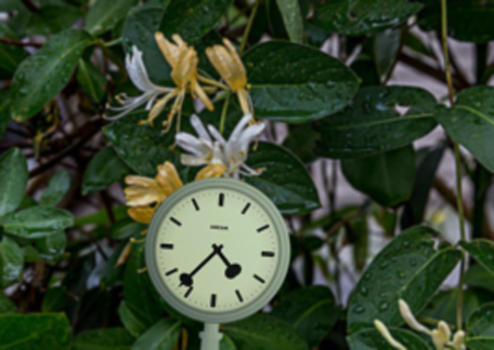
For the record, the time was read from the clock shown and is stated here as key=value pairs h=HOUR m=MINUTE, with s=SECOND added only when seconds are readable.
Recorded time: h=4 m=37
